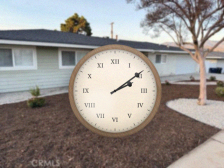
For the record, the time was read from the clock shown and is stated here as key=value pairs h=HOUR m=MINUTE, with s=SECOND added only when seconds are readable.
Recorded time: h=2 m=9
